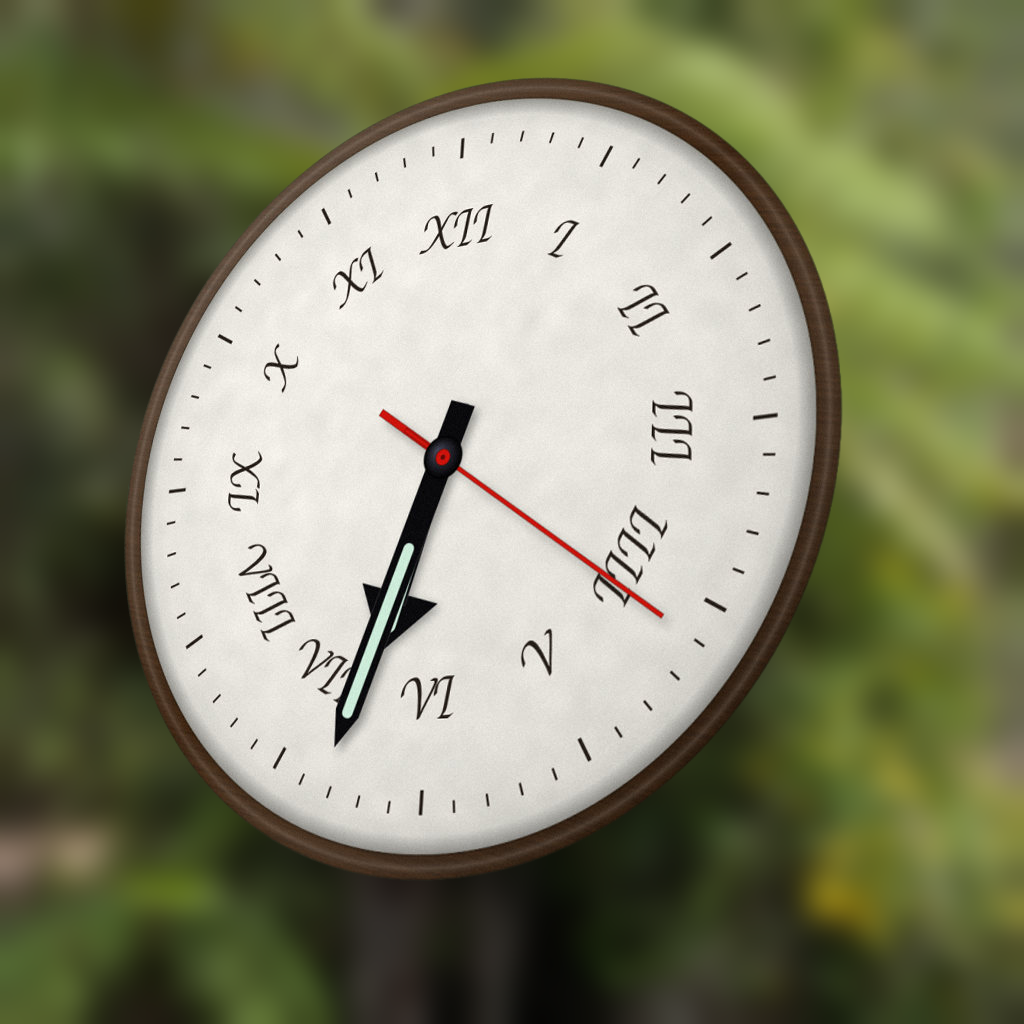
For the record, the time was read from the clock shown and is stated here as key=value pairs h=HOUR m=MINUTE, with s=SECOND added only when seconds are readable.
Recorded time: h=6 m=33 s=21
